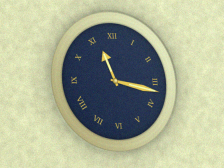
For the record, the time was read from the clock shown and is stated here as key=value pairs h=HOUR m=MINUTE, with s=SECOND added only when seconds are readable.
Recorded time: h=11 m=17
